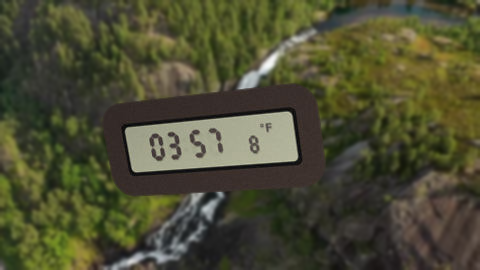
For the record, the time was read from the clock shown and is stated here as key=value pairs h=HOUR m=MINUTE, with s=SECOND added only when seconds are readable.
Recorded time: h=3 m=57
